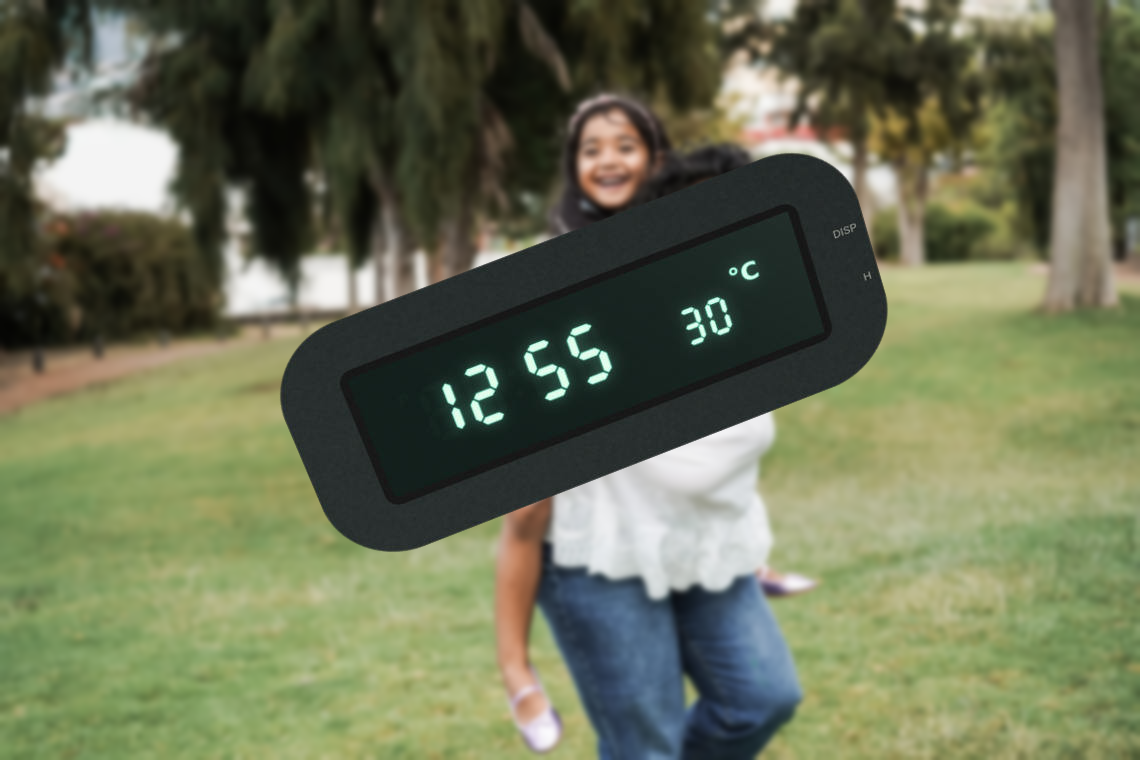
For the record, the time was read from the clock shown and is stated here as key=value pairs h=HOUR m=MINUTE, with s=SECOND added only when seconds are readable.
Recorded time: h=12 m=55
